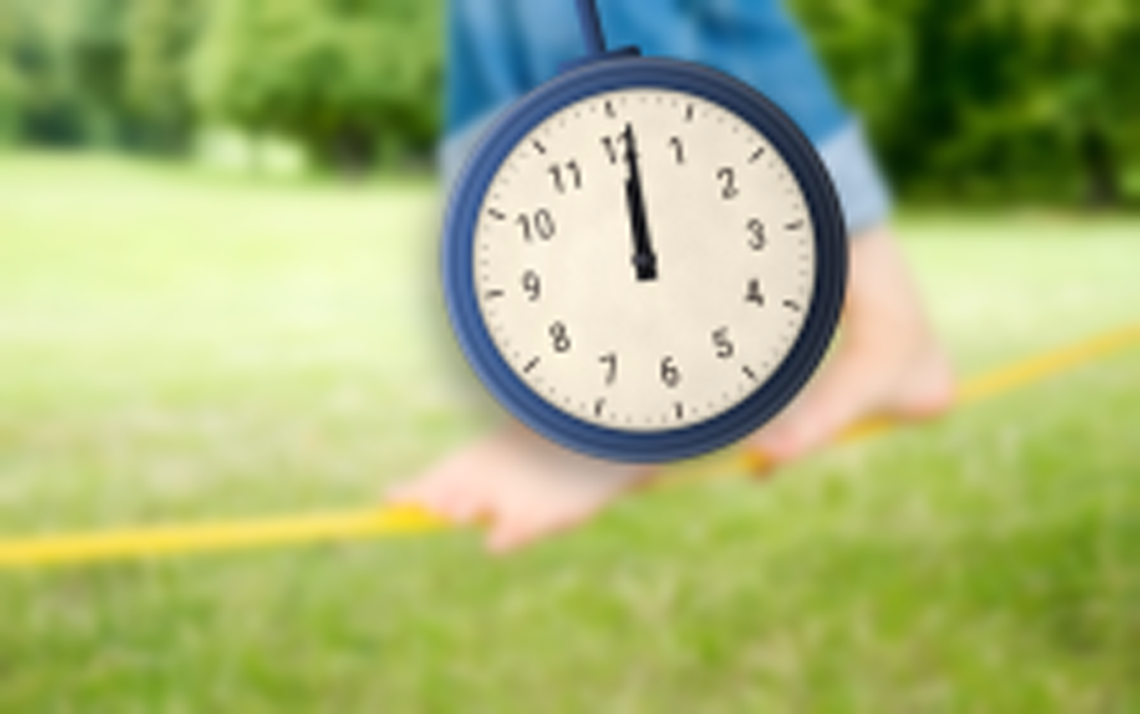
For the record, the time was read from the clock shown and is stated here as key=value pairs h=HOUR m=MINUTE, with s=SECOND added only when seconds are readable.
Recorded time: h=12 m=1
